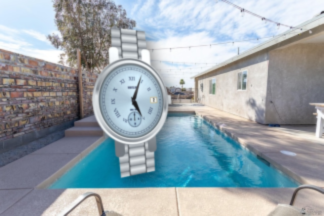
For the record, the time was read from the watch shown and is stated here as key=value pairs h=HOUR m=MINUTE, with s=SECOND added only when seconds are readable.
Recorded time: h=5 m=4
